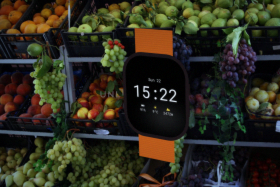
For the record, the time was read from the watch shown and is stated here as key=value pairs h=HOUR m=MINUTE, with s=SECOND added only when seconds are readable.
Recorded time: h=15 m=22
